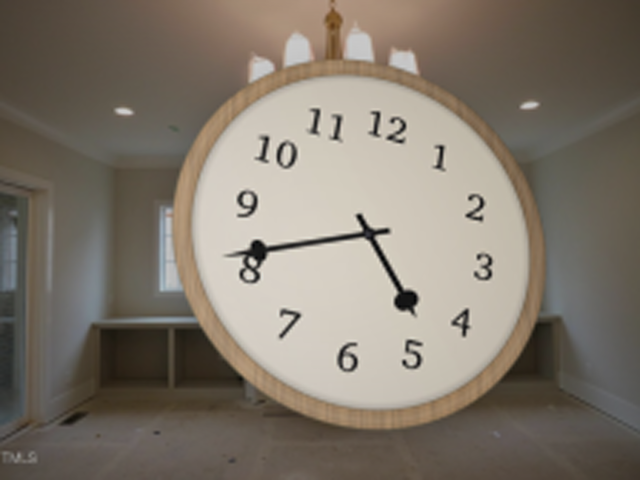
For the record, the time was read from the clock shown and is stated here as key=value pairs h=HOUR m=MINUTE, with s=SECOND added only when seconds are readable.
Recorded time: h=4 m=41
